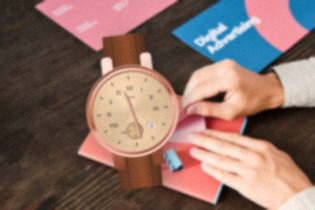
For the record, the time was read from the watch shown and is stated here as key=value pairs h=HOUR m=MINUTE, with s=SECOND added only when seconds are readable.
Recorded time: h=11 m=28
